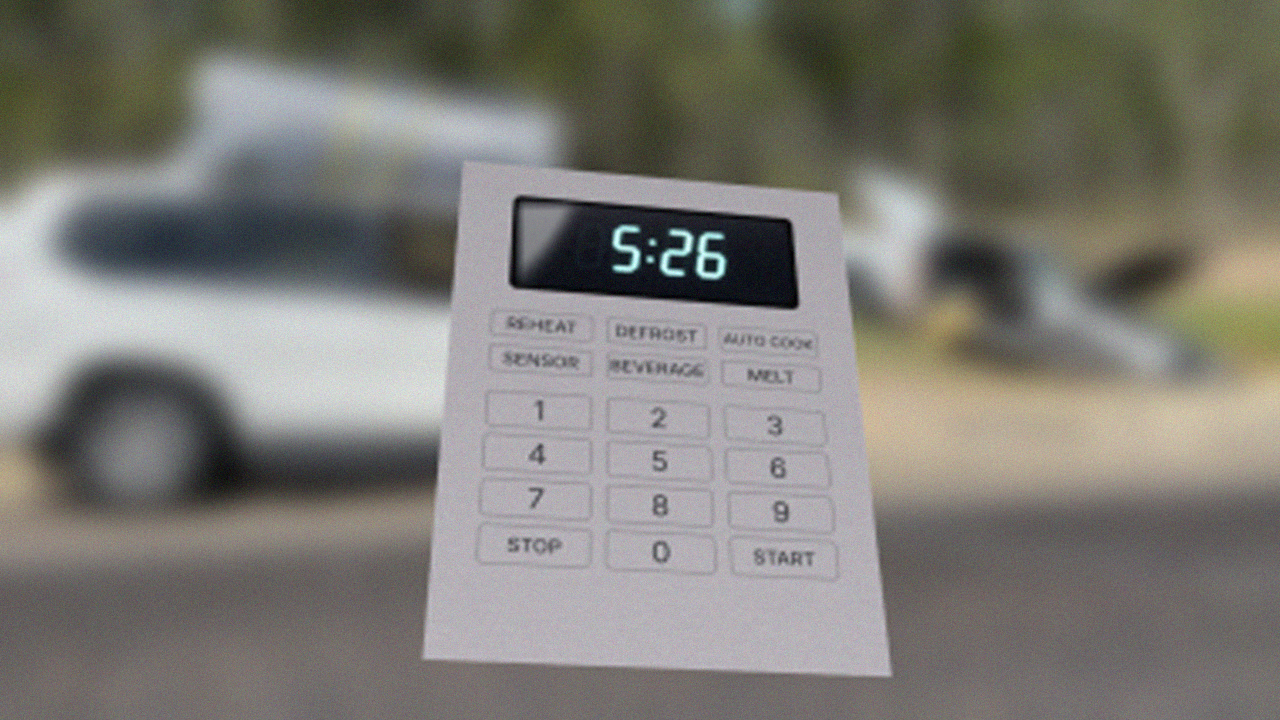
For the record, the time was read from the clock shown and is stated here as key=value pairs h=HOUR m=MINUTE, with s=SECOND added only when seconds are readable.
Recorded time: h=5 m=26
